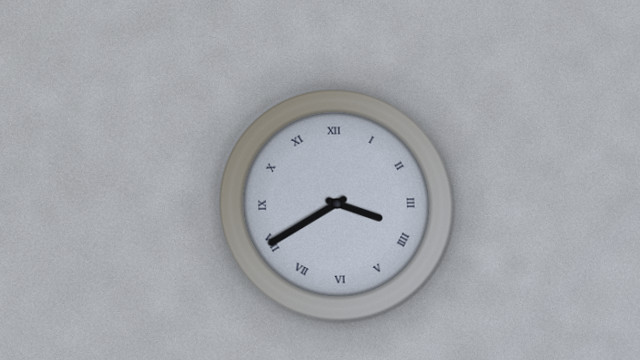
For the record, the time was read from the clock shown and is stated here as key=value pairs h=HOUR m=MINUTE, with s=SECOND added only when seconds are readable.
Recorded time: h=3 m=40
